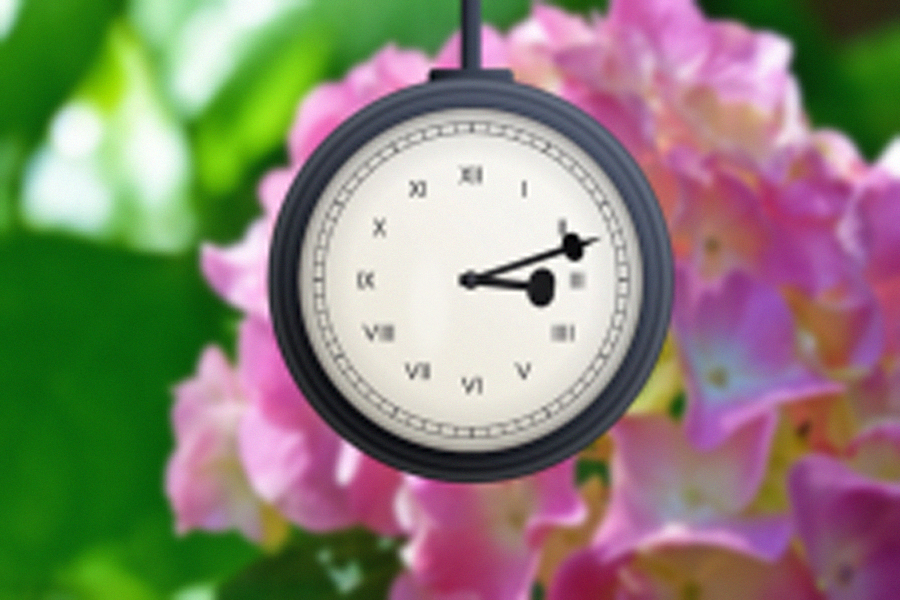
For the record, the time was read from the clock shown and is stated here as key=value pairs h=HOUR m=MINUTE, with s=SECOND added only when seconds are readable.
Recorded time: h=3 m=12
